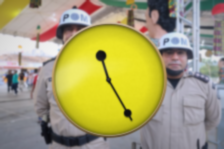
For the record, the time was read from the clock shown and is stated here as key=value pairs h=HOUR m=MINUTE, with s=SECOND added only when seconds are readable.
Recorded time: h=11 m=25
